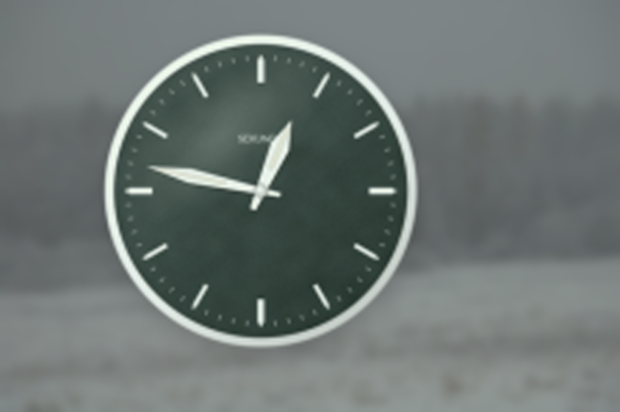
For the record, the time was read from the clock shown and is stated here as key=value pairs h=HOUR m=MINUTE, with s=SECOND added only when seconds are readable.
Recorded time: h=12 m=47
